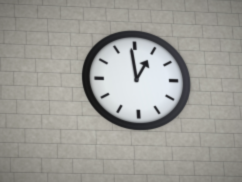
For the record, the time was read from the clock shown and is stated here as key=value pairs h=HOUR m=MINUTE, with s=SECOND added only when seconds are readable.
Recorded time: h=12 m=59
